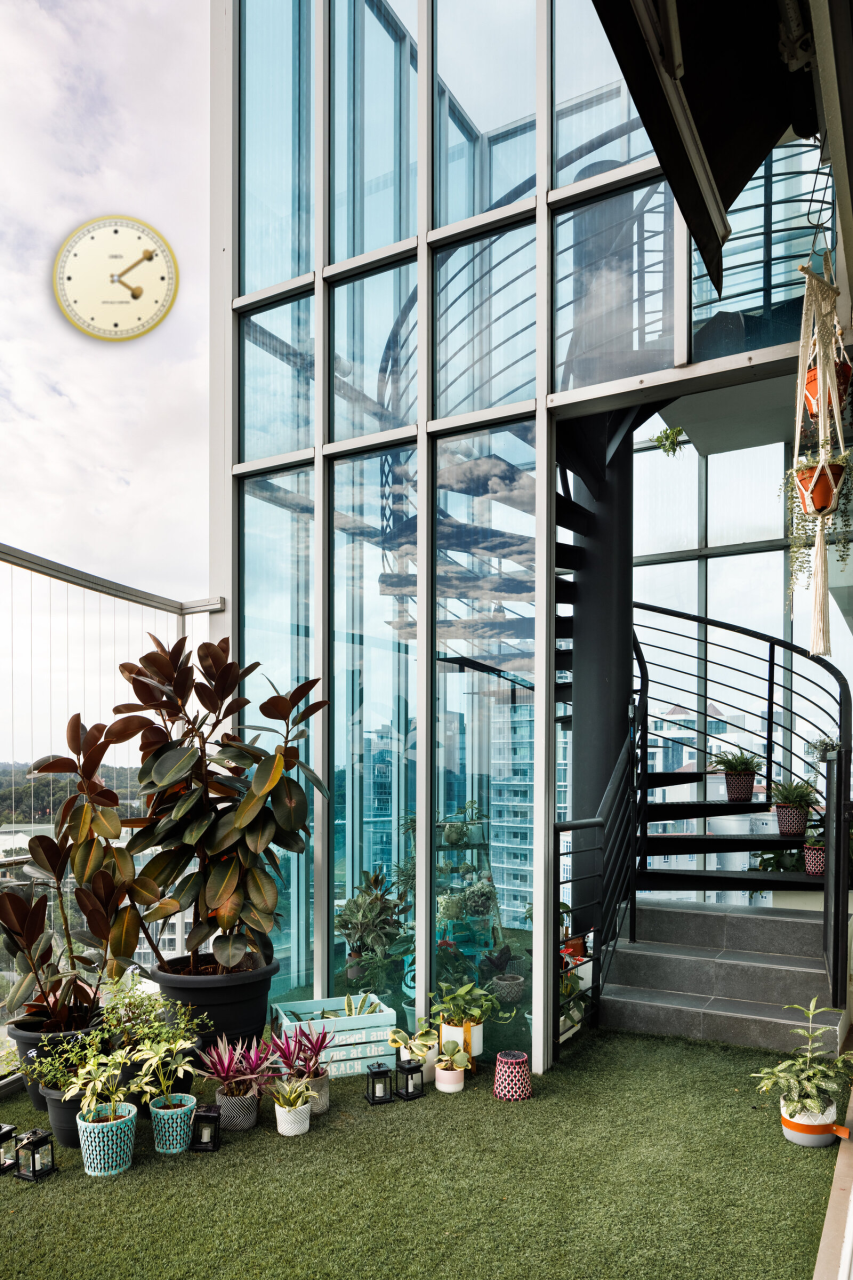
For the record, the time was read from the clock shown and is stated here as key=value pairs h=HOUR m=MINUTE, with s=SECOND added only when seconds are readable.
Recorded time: h=4 m=9
